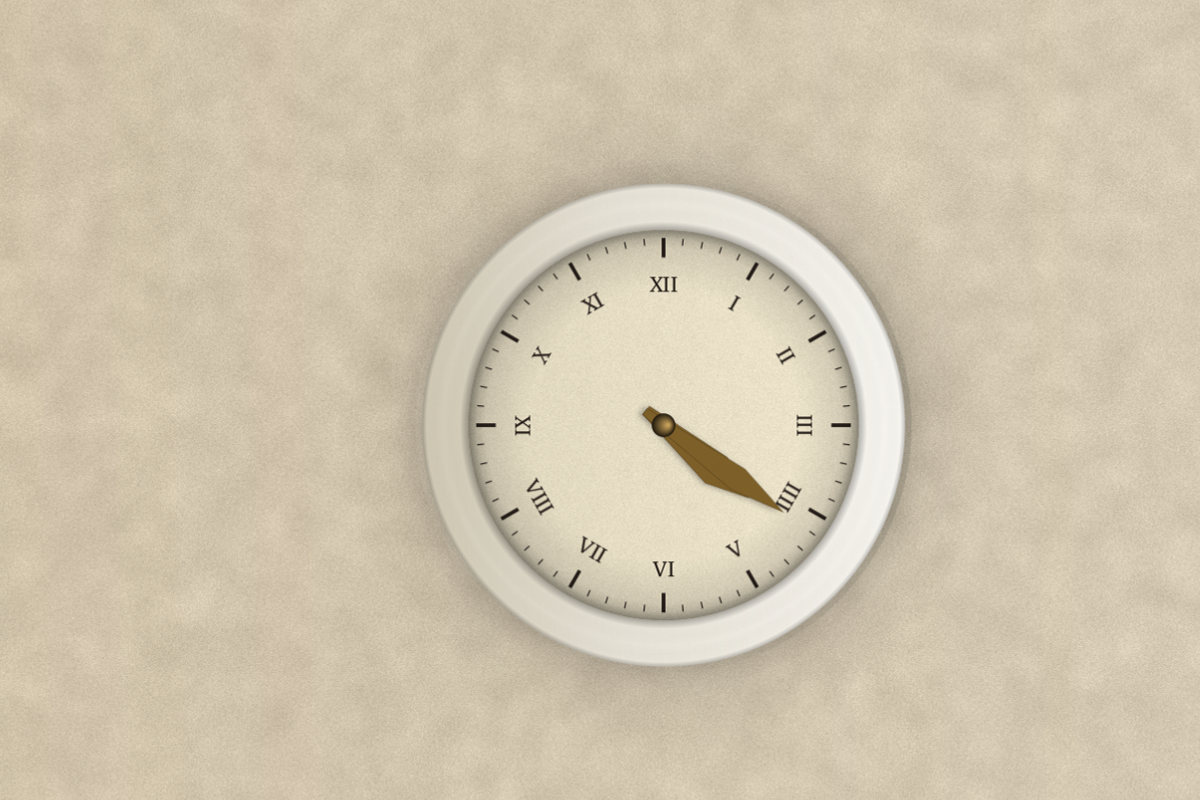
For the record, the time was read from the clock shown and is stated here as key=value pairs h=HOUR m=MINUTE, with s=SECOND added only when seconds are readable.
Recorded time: h=4 m=21
